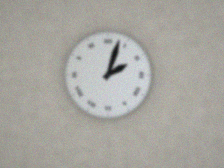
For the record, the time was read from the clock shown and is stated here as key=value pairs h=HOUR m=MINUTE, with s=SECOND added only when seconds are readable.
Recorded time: h=2 m=3
